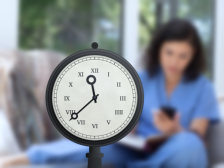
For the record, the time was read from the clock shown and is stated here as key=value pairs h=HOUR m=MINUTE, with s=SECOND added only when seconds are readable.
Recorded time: h=11 m=38
